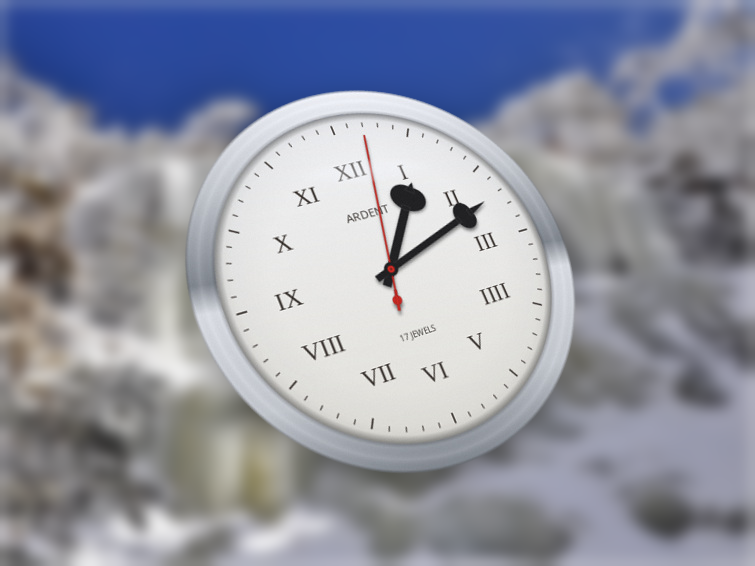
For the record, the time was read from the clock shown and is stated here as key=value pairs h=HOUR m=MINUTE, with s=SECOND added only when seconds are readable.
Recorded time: h=1 m=12 s=2
